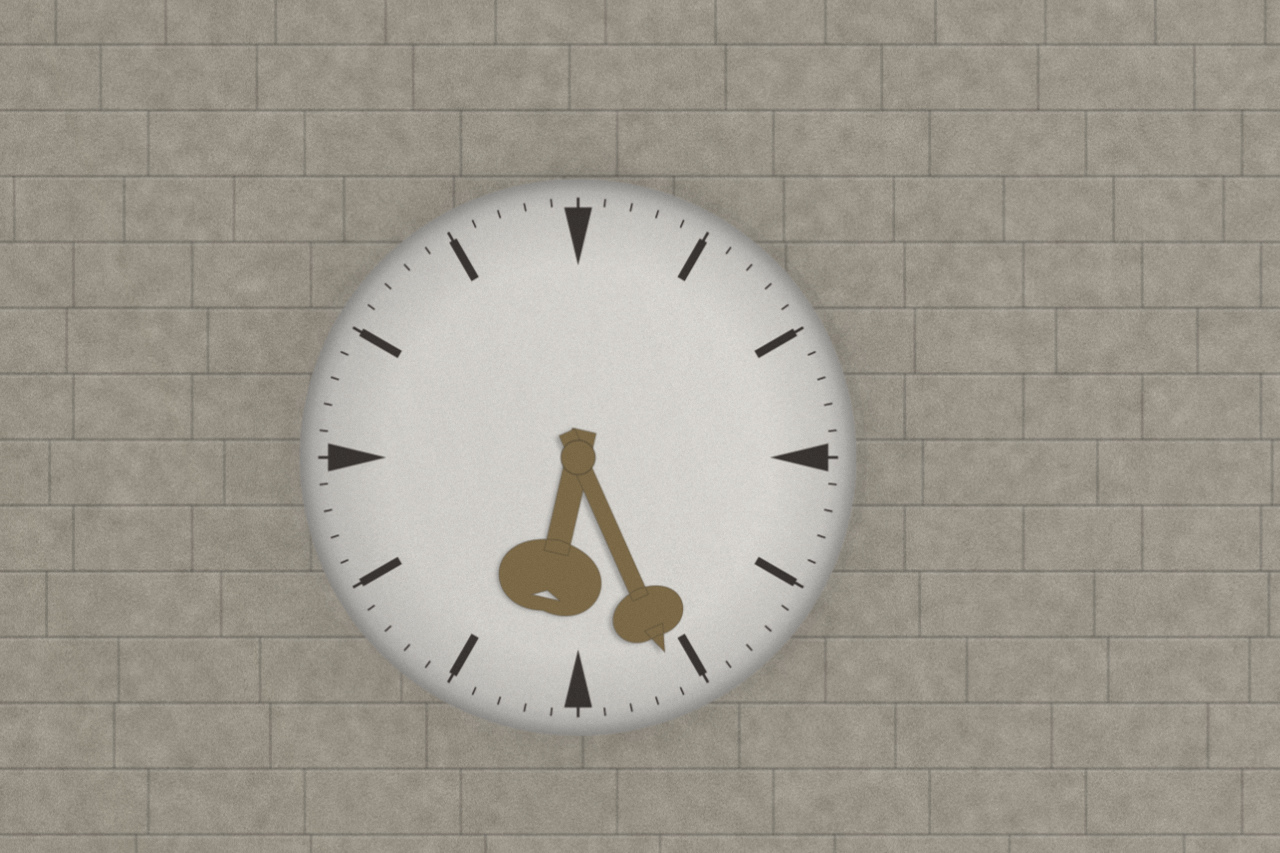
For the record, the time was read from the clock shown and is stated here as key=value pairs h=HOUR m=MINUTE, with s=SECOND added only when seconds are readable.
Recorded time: h=6 m=26
